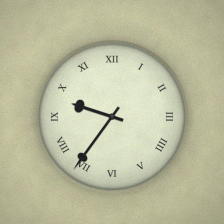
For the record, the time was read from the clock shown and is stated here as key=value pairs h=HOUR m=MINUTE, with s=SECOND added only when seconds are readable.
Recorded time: h=9 m=36
